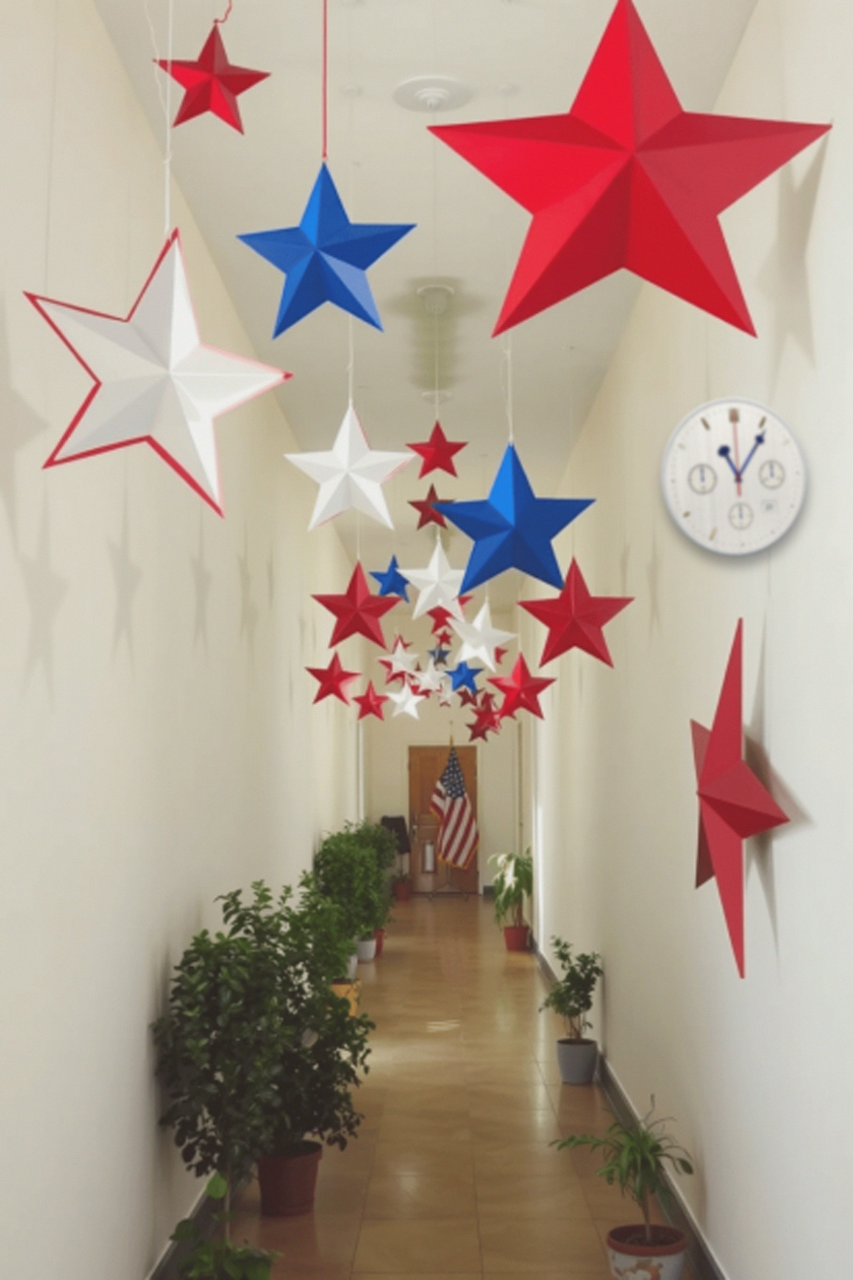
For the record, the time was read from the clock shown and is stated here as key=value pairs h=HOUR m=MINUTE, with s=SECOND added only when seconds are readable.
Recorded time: h=11 m=6
